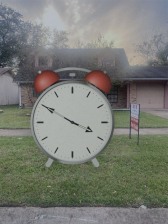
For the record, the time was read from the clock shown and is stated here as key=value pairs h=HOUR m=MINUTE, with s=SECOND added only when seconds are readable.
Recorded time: h=3 m=50
